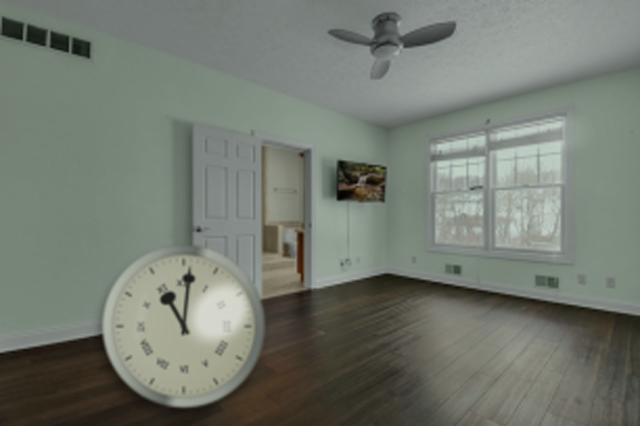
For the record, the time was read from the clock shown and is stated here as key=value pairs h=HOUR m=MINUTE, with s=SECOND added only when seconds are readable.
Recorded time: h=11 m=1
